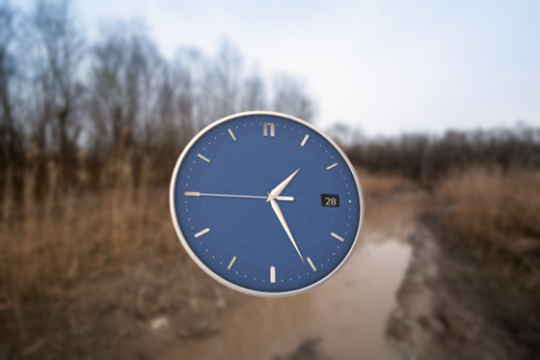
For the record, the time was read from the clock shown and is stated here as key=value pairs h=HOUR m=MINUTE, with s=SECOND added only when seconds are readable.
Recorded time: h=1 m=25 s=45
